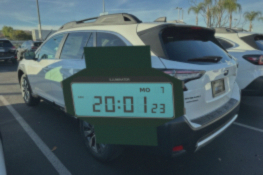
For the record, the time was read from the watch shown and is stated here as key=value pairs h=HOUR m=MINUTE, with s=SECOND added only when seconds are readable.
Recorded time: h=20 m=1 s=23
